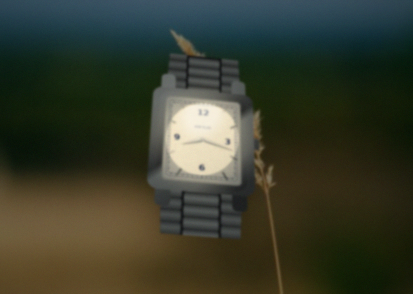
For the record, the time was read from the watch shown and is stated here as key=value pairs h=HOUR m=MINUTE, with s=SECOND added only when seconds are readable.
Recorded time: h=8 m=18
